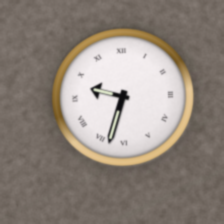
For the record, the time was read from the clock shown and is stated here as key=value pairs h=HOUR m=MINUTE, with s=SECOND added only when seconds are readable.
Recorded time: h=9 m=33
